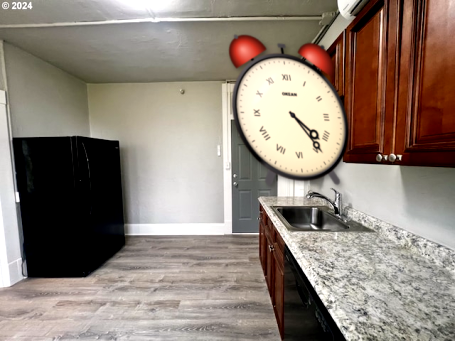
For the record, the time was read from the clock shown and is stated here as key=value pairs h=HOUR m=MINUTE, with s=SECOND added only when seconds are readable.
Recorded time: h=4 m=24
